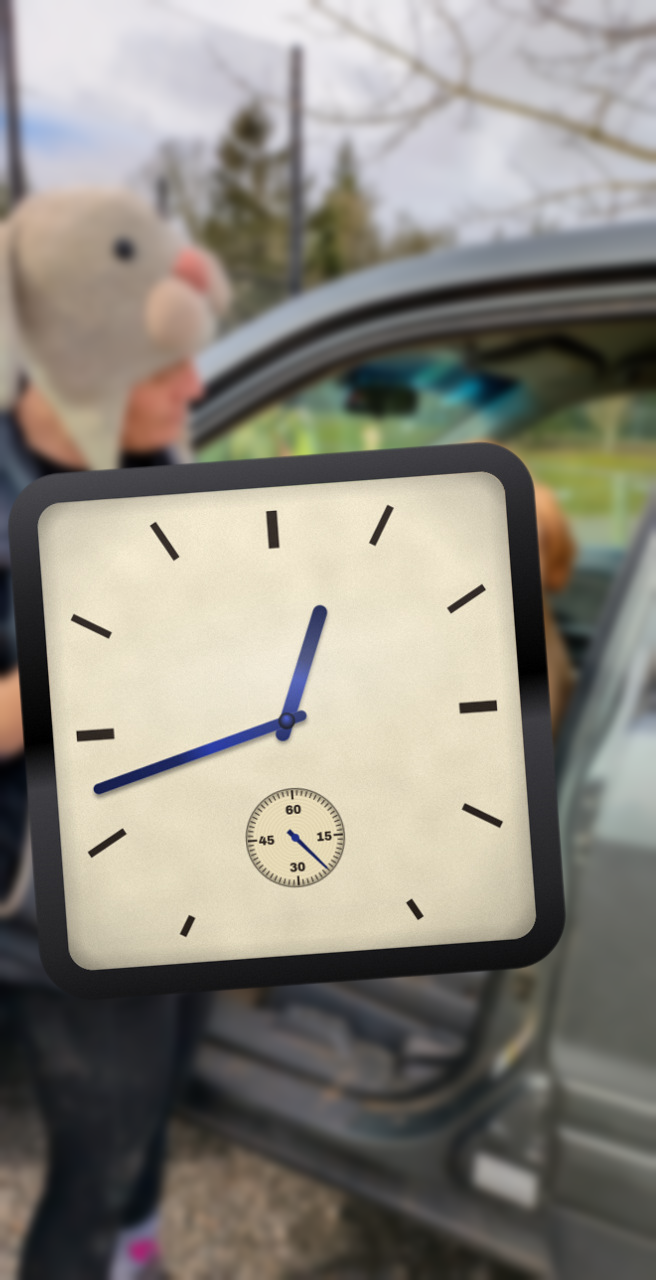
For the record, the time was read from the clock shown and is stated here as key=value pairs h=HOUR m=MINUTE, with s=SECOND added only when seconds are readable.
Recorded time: h=12 m=42 s=23
